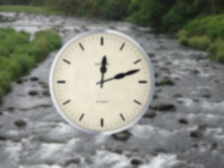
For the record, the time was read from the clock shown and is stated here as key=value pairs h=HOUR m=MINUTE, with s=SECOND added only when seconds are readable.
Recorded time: h=12 m=12
